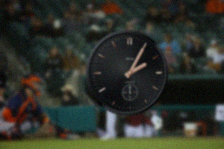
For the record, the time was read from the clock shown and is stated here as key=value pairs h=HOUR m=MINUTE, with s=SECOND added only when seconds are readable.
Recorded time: h=2 m=5
